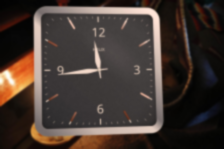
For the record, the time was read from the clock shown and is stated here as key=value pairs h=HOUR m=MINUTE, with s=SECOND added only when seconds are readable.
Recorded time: h=11 m=44
